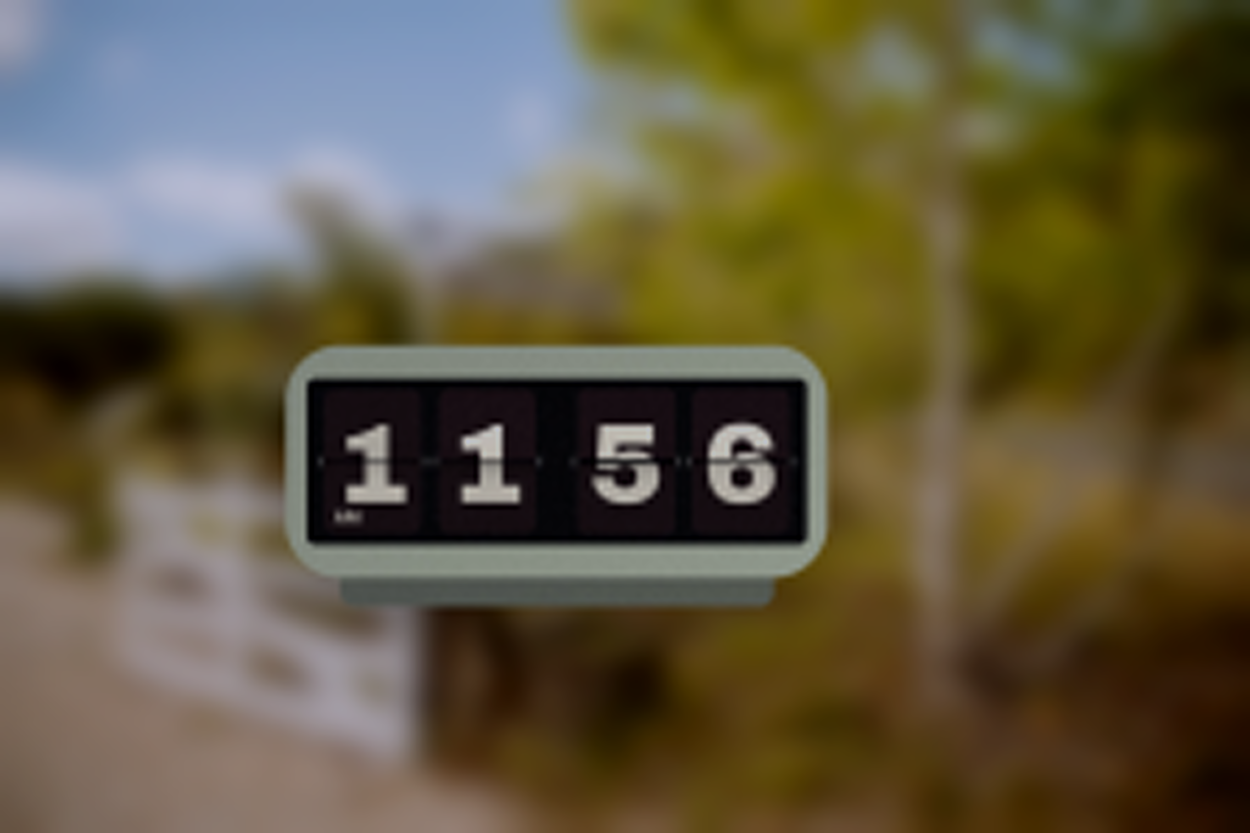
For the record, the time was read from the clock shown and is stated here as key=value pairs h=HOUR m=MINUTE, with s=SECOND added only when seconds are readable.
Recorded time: h=11 m=56
